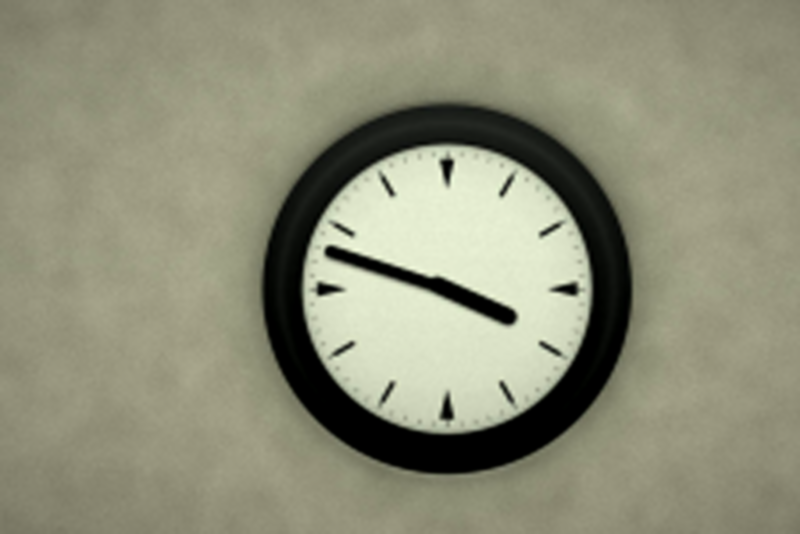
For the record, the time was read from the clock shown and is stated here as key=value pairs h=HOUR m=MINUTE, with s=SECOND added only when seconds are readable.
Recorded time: h=3 m=48
